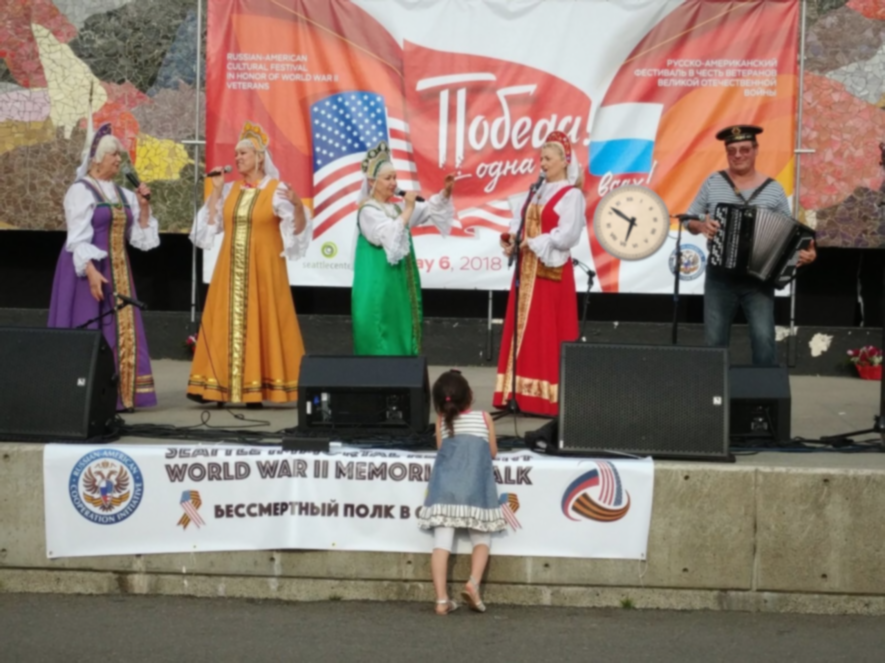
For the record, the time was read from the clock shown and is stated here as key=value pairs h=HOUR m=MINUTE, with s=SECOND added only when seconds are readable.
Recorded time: h=6 m=52
